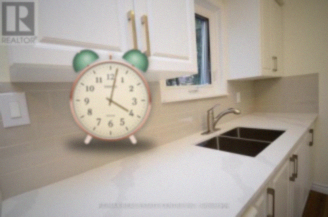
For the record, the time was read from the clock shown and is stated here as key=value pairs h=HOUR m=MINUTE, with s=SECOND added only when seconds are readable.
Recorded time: h=4 m=2
